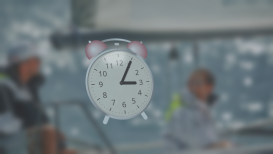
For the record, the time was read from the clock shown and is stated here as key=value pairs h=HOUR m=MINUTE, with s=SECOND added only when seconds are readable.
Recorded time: h=3 m=5
